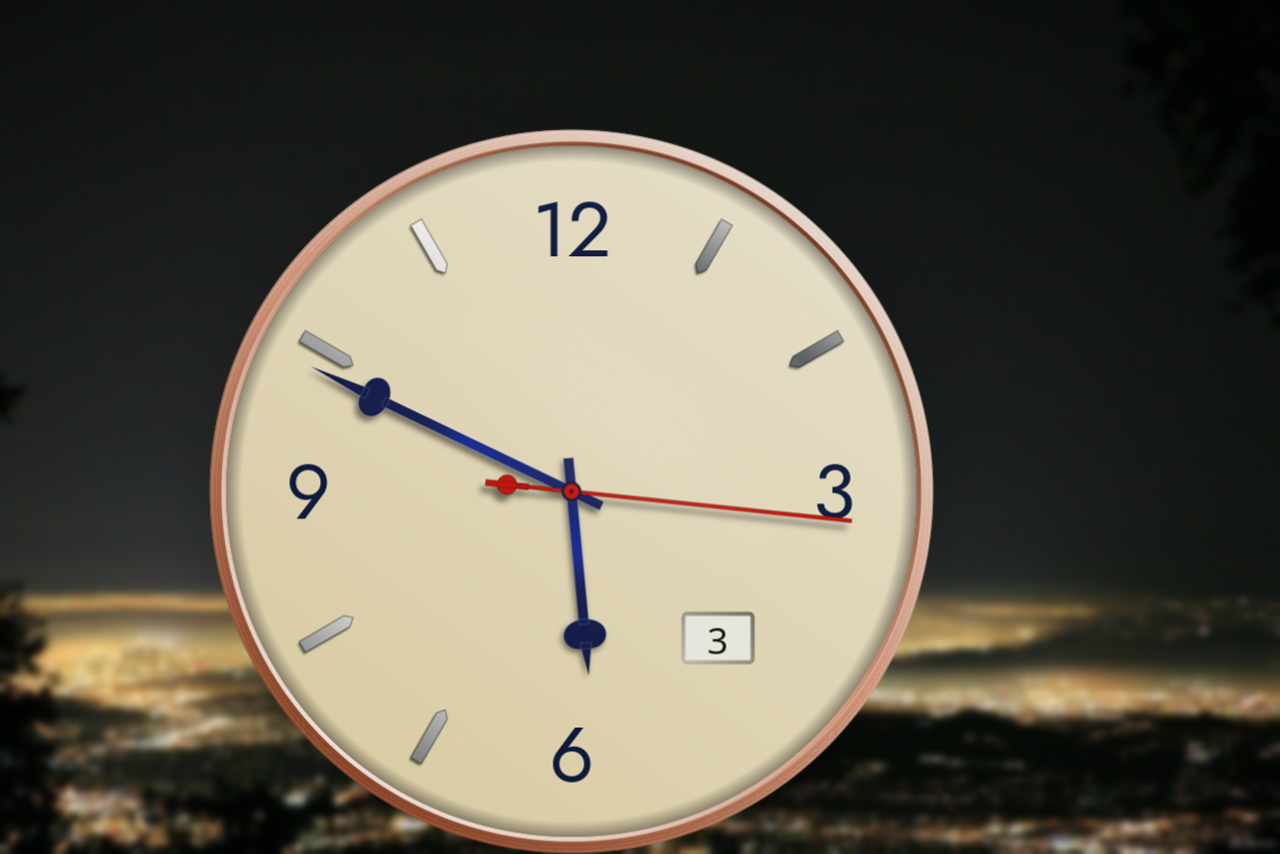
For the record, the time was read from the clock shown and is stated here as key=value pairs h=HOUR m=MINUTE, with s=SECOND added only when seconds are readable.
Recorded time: h=5 m=49 s=16
